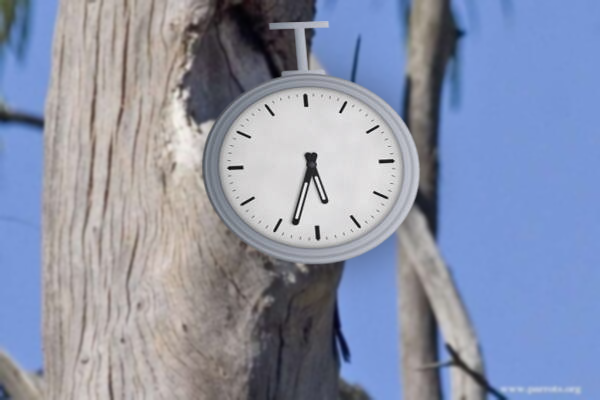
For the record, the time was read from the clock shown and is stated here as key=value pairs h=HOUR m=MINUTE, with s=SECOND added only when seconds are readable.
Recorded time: h=5 m=33
